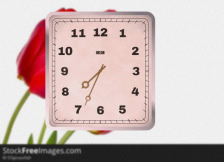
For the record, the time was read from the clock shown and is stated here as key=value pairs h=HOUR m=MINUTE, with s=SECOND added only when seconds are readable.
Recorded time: h=7 m=34
